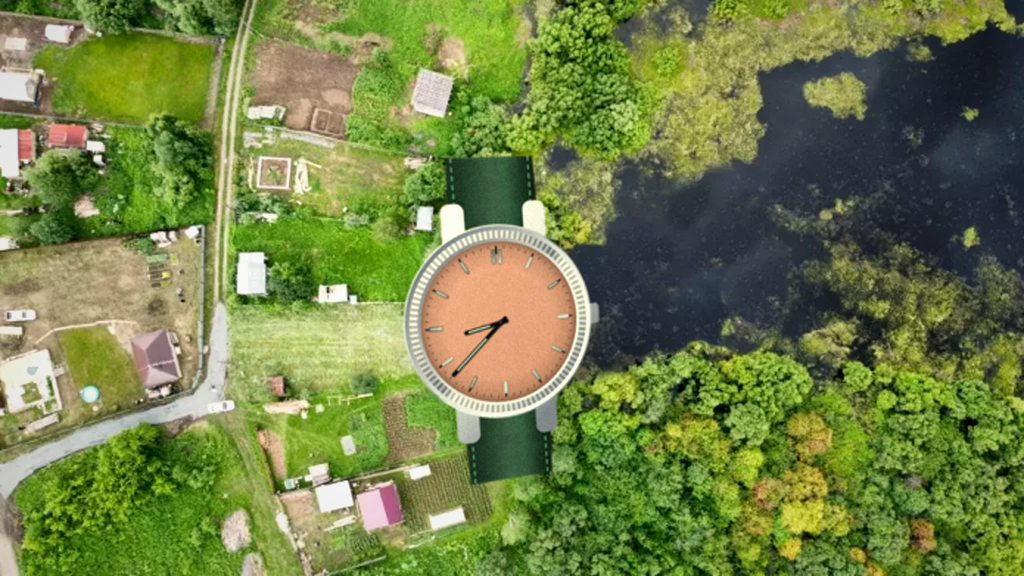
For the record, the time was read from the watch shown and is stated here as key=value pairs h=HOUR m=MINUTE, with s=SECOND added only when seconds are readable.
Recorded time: h=8 m=38
